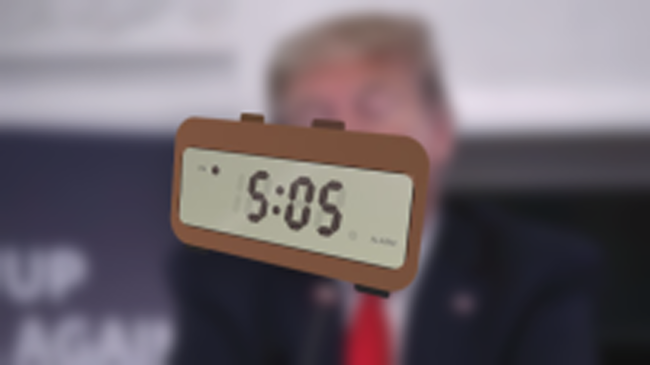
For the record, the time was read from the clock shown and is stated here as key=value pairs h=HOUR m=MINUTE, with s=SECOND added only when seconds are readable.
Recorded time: h=5 m=5
